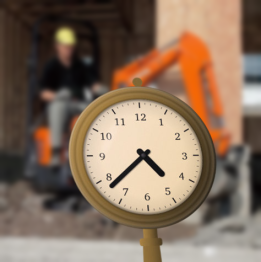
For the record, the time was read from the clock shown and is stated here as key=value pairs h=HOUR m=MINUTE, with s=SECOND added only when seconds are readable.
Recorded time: h=4 m=38
